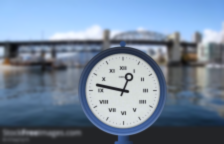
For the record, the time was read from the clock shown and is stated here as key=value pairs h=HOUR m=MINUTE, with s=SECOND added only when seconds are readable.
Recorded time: h=12 m=47
